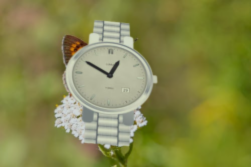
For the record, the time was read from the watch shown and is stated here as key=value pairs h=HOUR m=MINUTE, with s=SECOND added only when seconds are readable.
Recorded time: h=12 m=50
